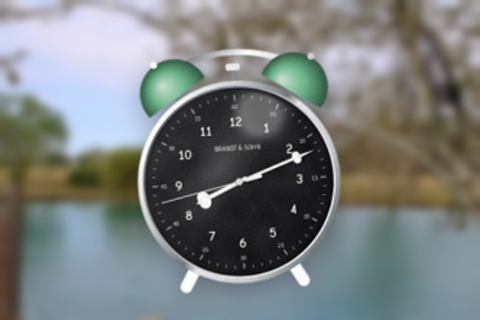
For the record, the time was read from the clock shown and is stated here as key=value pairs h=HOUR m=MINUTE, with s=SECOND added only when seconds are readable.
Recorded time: h=8 m=11 s=43
